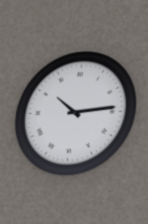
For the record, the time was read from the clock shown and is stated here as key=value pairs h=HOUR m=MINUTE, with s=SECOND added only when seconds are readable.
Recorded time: h=10 m=14
